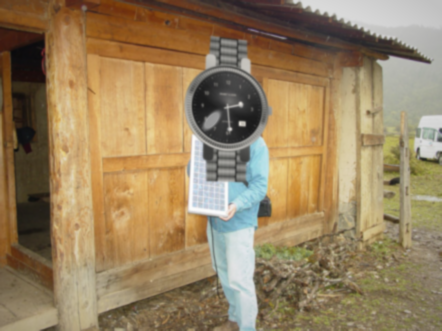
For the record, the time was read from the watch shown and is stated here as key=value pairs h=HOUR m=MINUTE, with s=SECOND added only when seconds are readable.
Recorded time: h=2 m=29
